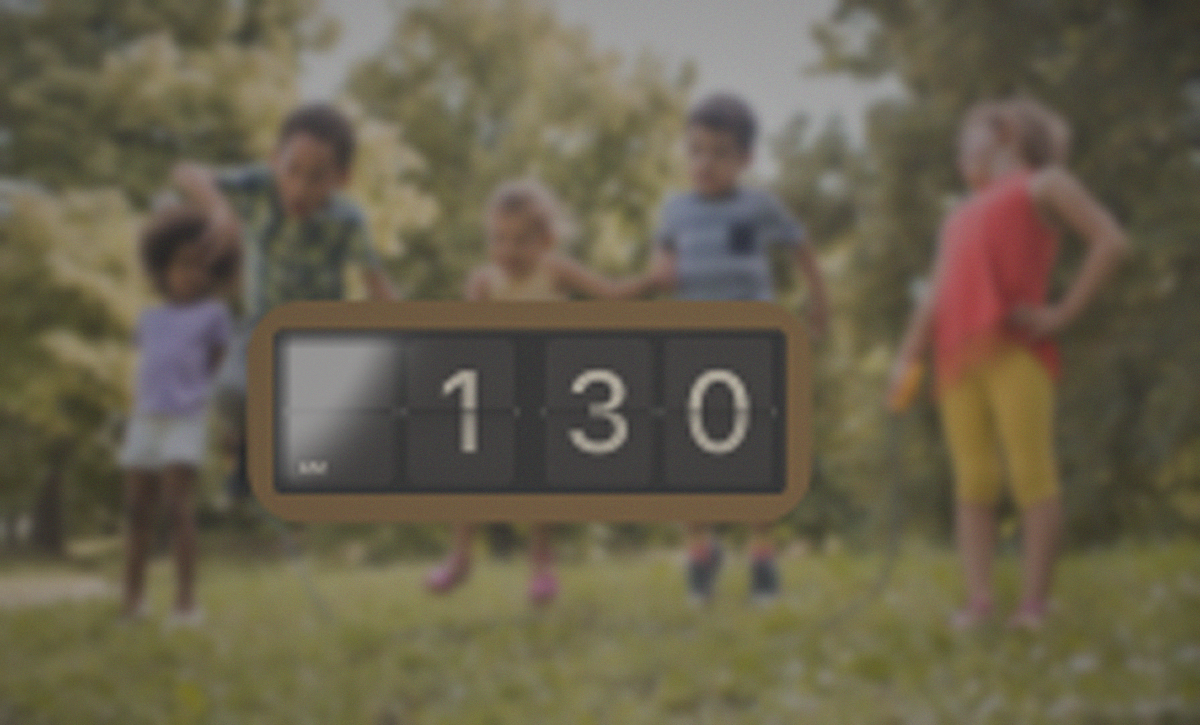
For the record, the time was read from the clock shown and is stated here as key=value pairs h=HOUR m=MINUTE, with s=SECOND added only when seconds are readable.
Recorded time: h=1 m=30
